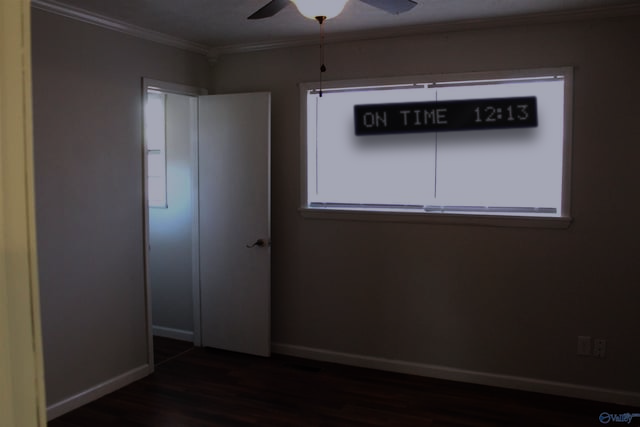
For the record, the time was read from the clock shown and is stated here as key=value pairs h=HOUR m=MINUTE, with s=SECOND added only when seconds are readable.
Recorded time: h=12 m=13
